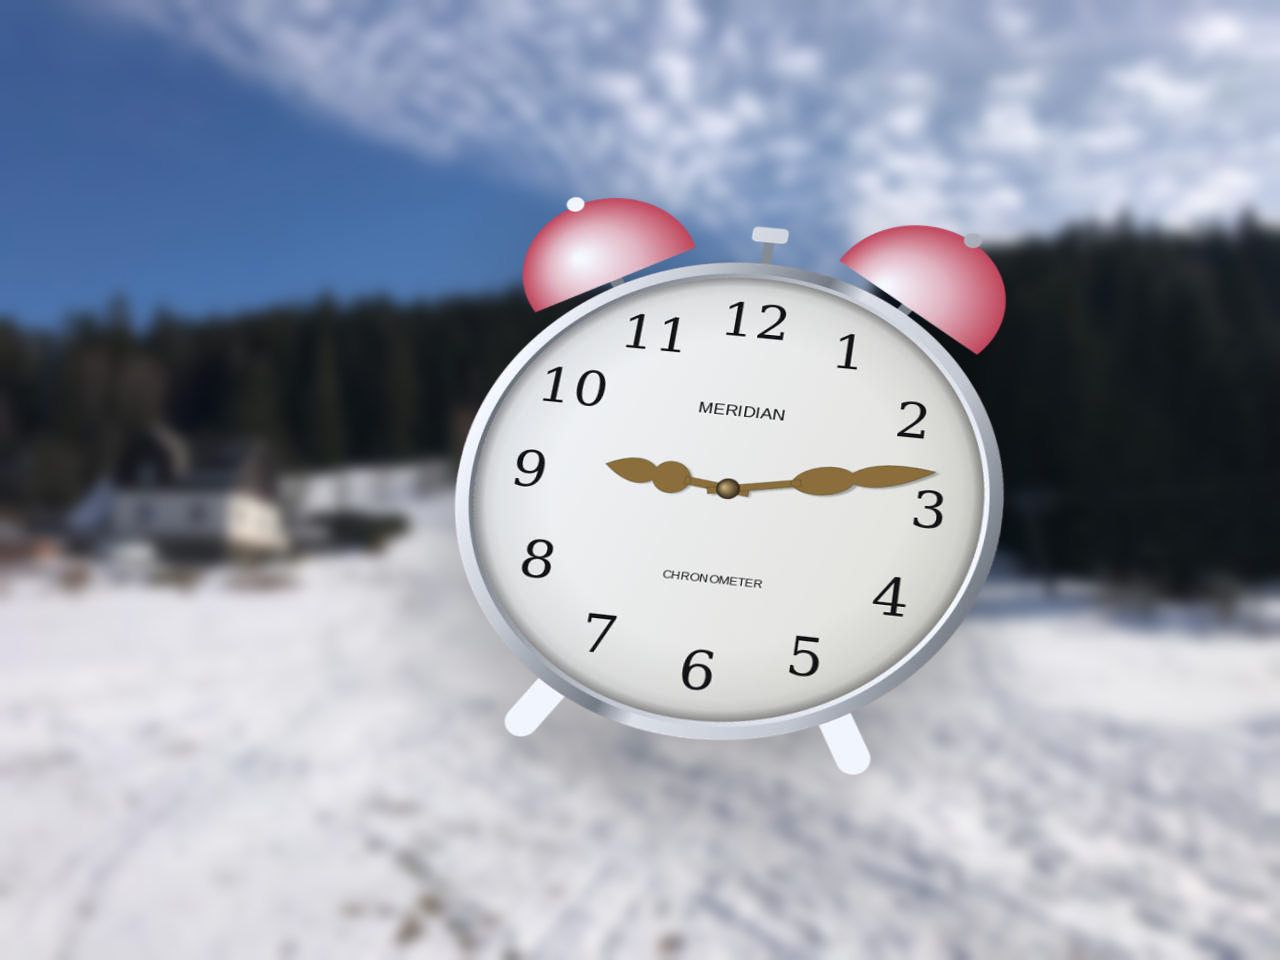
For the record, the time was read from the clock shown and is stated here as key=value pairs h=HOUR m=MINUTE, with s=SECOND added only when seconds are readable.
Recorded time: h=9 m=13
